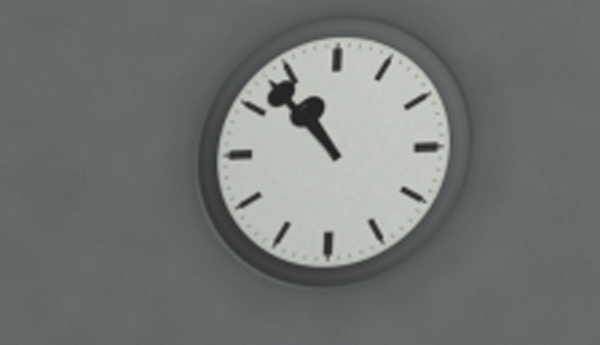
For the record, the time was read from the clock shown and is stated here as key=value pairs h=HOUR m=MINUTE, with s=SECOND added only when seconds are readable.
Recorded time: h=10 m=53
